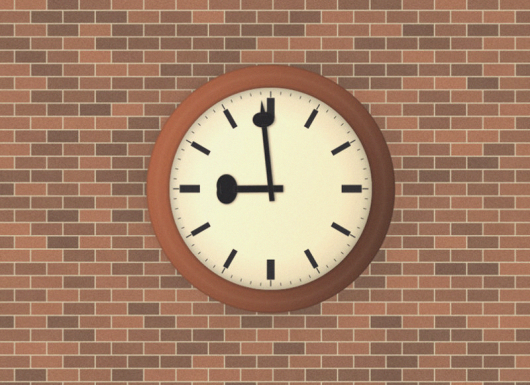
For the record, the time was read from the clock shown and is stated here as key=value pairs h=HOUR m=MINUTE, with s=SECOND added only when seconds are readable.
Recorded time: h=8 m=59
